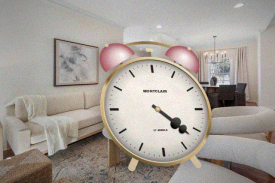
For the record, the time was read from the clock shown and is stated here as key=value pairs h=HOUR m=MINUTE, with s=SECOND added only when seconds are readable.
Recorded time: h=4 m=22
